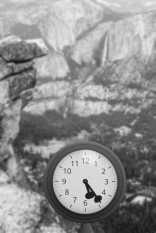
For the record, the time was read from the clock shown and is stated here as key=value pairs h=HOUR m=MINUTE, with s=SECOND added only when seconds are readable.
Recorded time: h=5 m=24
